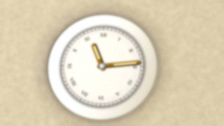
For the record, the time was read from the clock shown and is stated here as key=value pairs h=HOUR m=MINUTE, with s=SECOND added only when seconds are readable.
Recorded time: h=11 m=14
